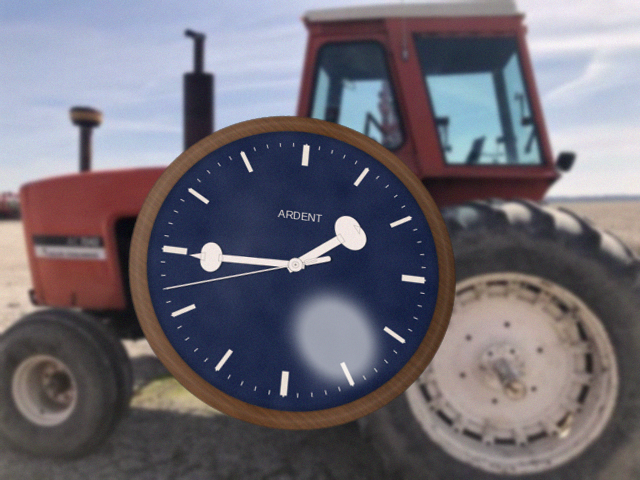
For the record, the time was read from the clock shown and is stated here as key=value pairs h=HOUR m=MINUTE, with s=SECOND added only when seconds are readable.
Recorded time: h=1 m=44 s=42
